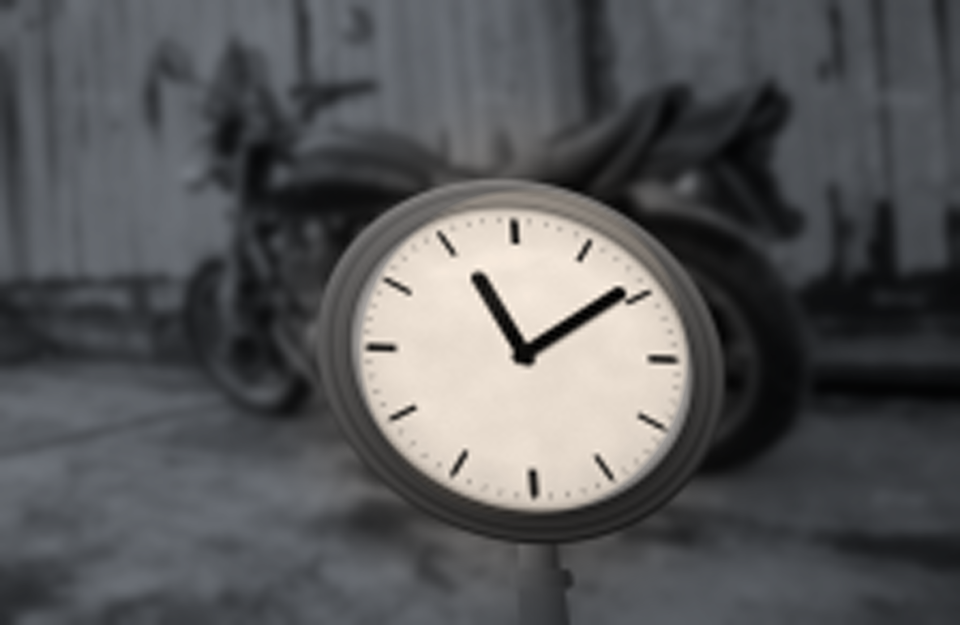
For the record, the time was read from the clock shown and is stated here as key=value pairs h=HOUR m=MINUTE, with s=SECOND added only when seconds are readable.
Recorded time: h=11 m=9
